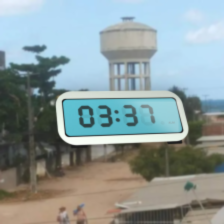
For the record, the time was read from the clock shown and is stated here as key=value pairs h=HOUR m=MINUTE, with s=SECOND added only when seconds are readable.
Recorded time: h=3 m=37
